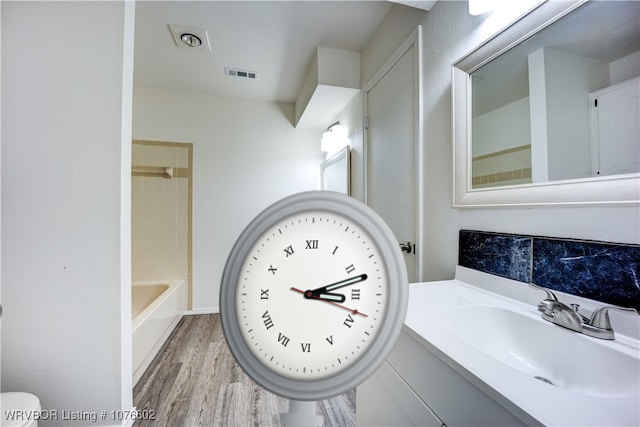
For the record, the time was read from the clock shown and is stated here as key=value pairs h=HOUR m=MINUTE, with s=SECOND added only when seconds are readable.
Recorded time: h=3 m=12 s=18
